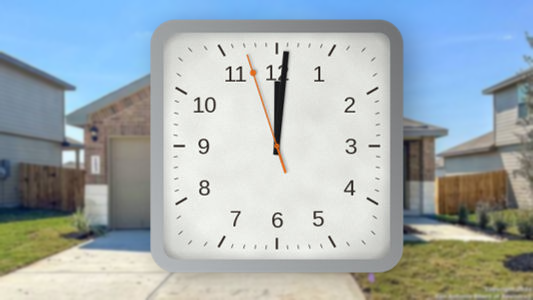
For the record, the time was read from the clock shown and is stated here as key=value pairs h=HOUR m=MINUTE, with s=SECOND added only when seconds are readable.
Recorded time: h=12 m=0 s=57
